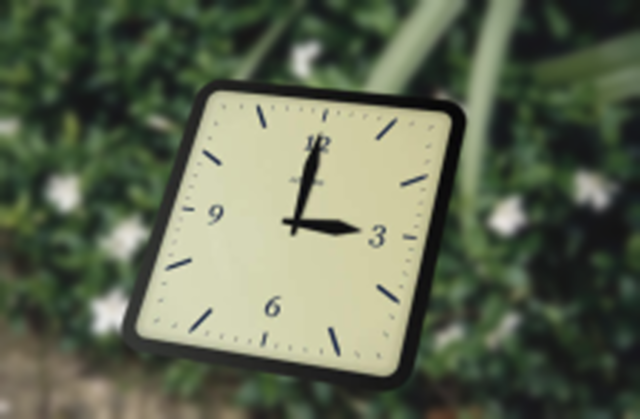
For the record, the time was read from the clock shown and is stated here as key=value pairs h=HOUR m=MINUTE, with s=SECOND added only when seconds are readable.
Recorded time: h=3 m=0
